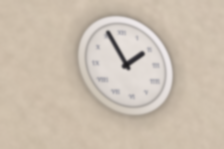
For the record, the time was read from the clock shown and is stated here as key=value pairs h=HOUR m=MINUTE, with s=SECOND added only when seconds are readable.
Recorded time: h=1 m=56
